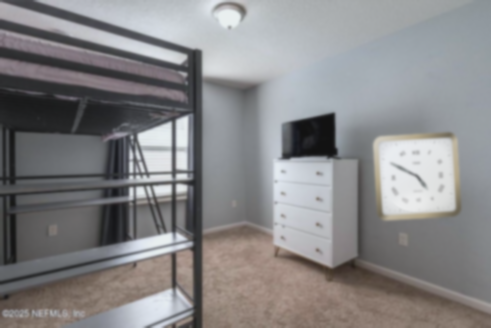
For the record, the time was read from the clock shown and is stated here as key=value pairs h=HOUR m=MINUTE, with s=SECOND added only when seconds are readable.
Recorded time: h=4 m=50
